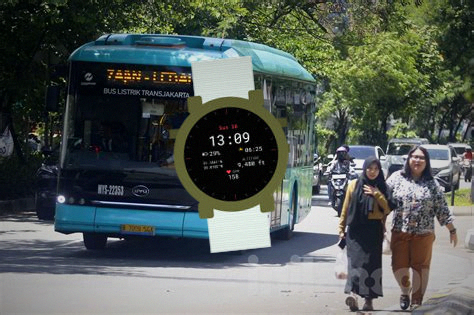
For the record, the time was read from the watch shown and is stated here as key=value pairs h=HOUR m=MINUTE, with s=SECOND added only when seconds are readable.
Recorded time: h=13 m=9
